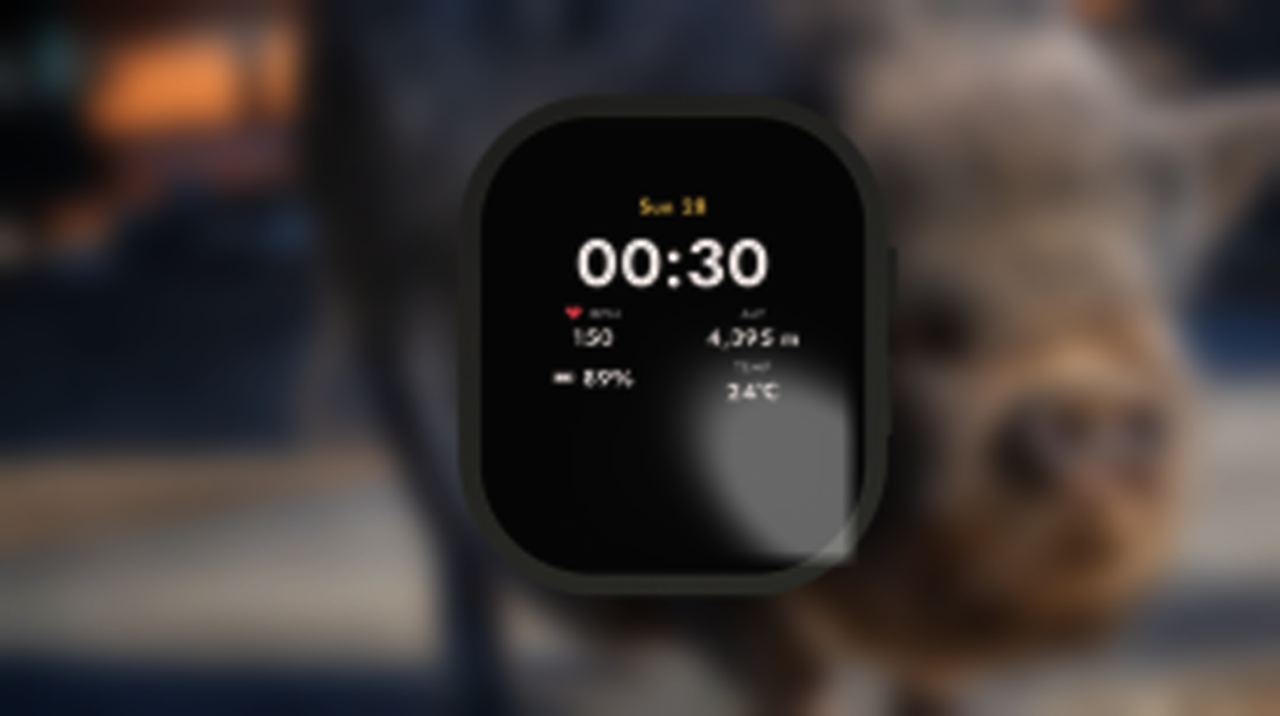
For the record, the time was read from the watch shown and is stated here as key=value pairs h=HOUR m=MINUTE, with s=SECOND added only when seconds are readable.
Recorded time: h=0 m=30
